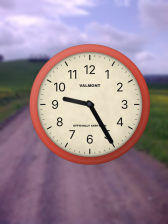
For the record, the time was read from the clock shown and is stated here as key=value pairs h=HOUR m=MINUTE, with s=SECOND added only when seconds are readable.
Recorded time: h=9 m=25
